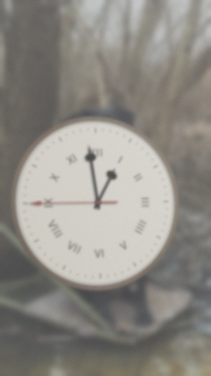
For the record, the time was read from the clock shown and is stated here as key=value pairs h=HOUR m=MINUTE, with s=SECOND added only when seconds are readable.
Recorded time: h=12 m=58 s=45
